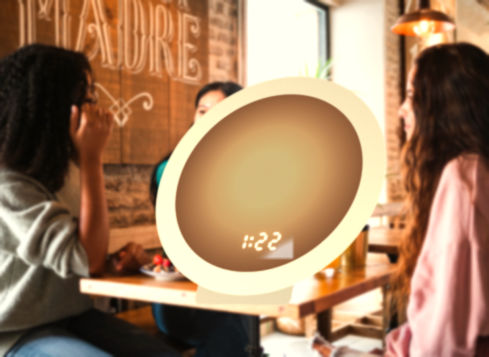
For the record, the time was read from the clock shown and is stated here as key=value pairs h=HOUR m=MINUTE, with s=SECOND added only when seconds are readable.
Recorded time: h=1 m=22
